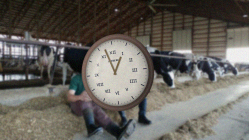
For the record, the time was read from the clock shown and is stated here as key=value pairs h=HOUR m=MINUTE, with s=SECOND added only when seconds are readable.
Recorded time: h=12 m=57
